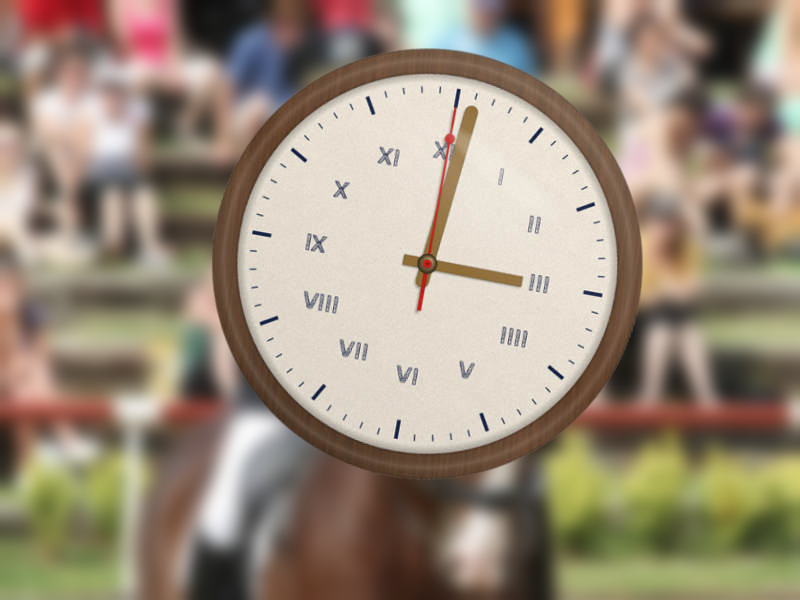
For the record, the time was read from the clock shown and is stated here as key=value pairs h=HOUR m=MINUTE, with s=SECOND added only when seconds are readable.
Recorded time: h=3 m=1 s=0
